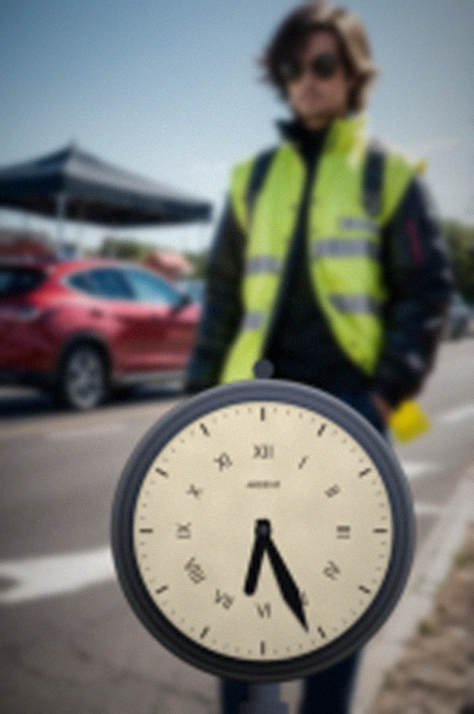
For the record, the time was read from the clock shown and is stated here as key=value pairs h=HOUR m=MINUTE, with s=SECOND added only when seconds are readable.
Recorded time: h=6 m=26
